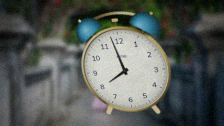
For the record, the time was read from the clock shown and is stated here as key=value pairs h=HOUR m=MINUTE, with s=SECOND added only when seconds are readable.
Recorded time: h=7 m=58
